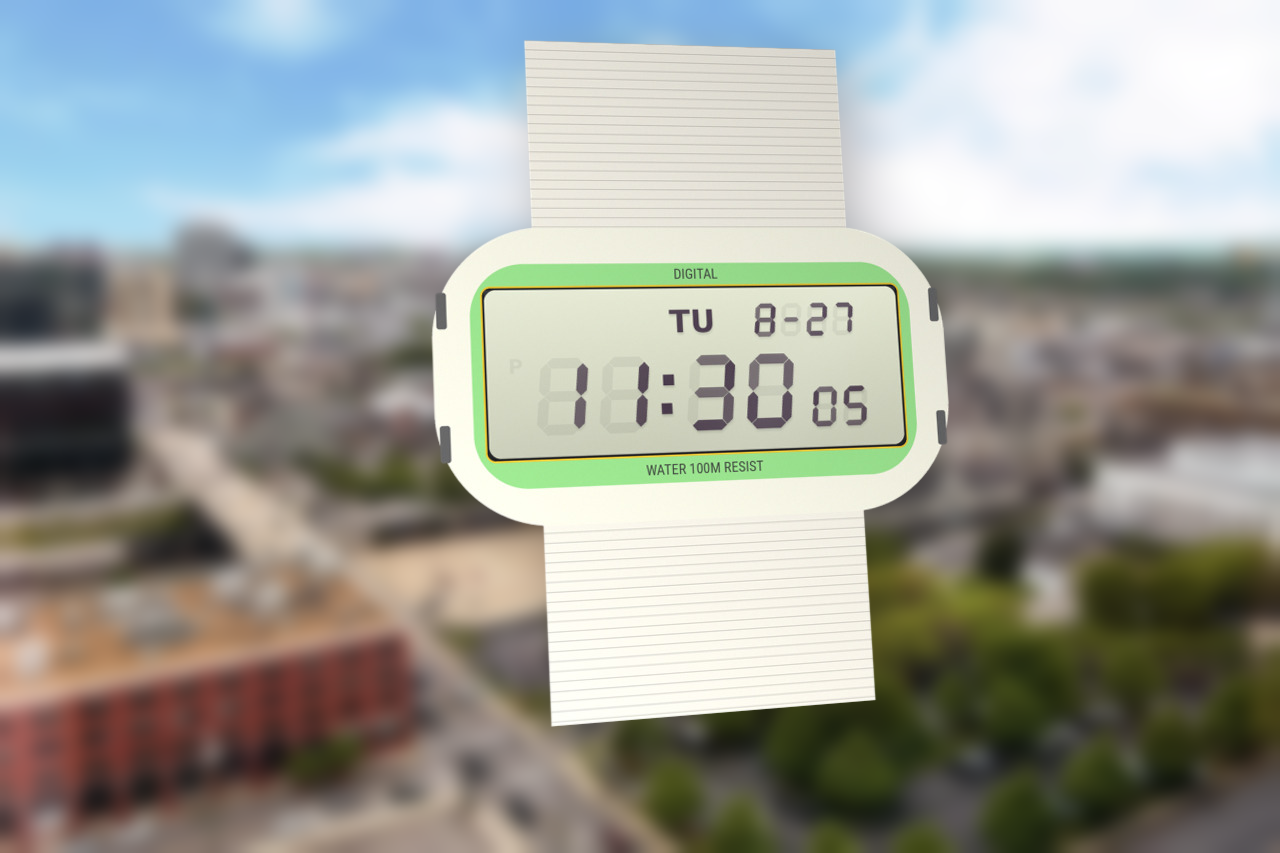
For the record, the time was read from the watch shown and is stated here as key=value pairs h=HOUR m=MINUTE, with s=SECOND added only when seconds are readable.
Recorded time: h=11 m=30 s=5
